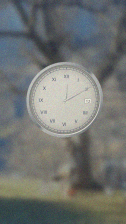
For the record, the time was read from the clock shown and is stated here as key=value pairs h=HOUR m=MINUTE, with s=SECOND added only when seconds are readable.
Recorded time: h=12 m=10
